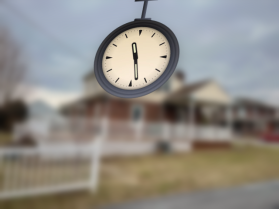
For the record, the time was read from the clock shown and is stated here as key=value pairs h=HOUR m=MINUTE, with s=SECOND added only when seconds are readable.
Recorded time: h=11 m=28
